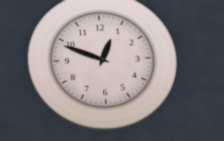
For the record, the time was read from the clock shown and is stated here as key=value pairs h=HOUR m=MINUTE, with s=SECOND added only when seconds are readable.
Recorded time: h=12 m=49
